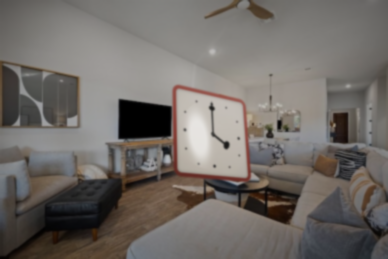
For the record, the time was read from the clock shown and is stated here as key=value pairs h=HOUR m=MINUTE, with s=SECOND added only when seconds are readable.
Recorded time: h=4 m=0
